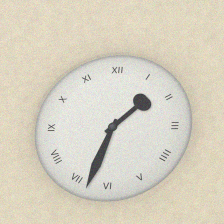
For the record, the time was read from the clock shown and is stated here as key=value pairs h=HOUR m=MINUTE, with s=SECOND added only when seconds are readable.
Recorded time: h=1 m=33
